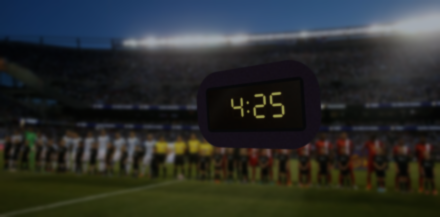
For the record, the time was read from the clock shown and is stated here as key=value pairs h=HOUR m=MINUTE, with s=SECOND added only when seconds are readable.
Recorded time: h=4 m=25
